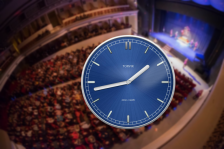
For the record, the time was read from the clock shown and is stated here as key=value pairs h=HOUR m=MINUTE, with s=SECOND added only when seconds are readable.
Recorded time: h=1 m=43
